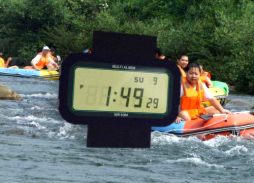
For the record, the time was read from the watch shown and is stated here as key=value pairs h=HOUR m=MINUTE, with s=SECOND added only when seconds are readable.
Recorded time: h=1 m=49 s=29
